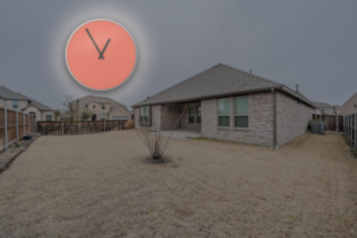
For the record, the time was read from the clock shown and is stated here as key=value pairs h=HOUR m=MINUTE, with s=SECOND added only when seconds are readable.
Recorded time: h=12 m=55
